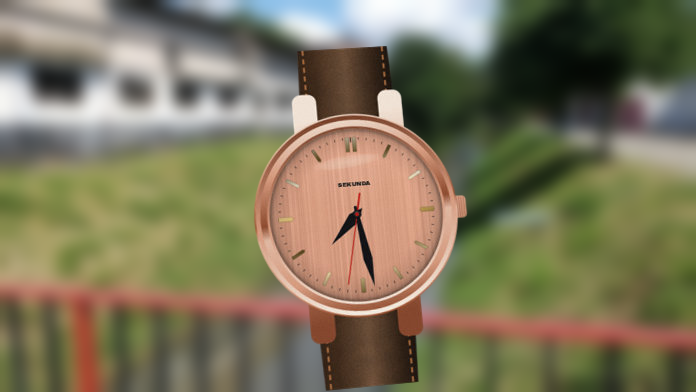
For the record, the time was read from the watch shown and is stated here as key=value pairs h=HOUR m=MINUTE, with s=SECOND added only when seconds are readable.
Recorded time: h=7 m=28 s=32
